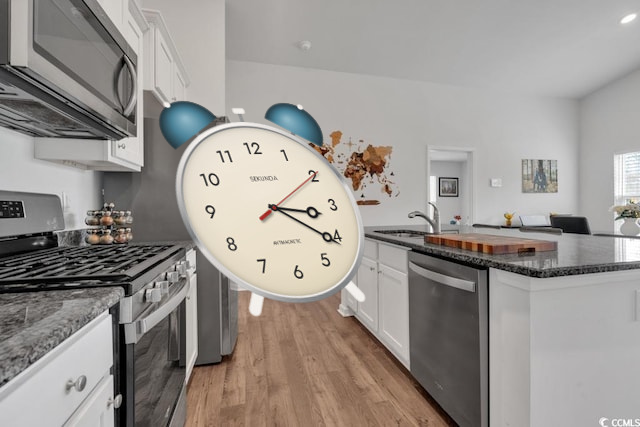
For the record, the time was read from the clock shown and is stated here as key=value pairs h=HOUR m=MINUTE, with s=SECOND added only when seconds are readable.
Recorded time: h=3 m=21 s=10
